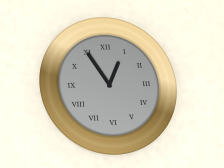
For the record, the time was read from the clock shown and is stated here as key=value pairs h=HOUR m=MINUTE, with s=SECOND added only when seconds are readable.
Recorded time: h=12 m=55
